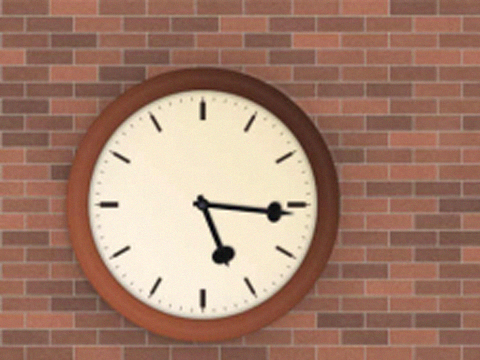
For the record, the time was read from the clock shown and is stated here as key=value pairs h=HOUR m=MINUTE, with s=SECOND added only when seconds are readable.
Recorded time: h=5 m=16
